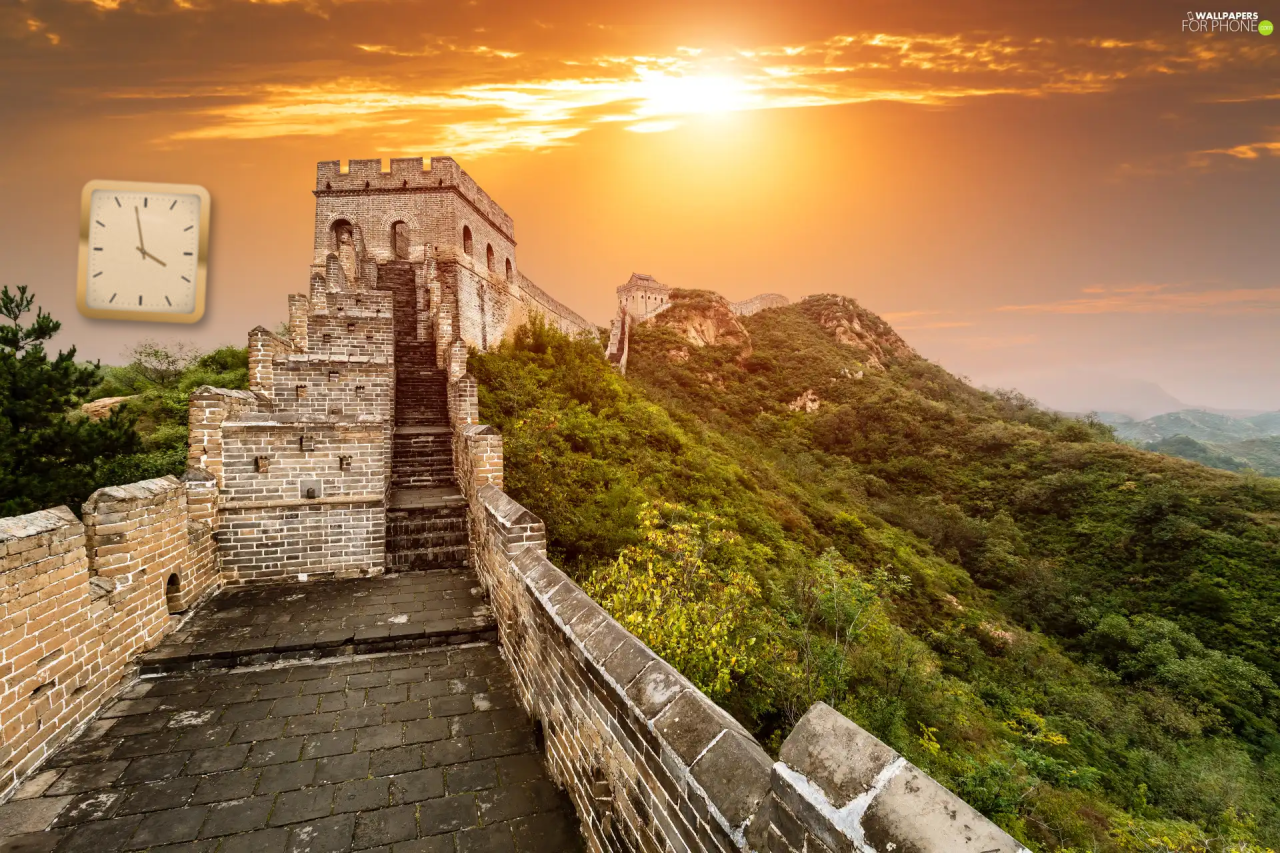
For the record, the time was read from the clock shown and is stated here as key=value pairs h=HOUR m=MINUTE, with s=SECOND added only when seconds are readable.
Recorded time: h=3 m=58
